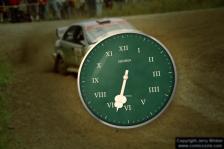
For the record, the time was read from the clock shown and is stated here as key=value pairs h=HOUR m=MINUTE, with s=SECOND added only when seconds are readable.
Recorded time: h=6 m=33
